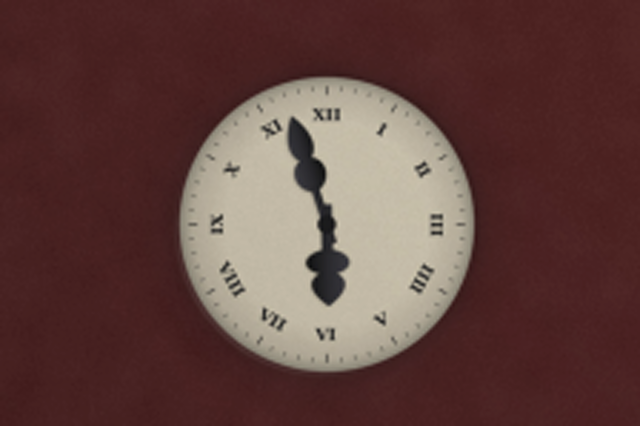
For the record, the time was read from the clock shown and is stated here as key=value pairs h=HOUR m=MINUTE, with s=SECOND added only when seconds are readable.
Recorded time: h=5 m=57
